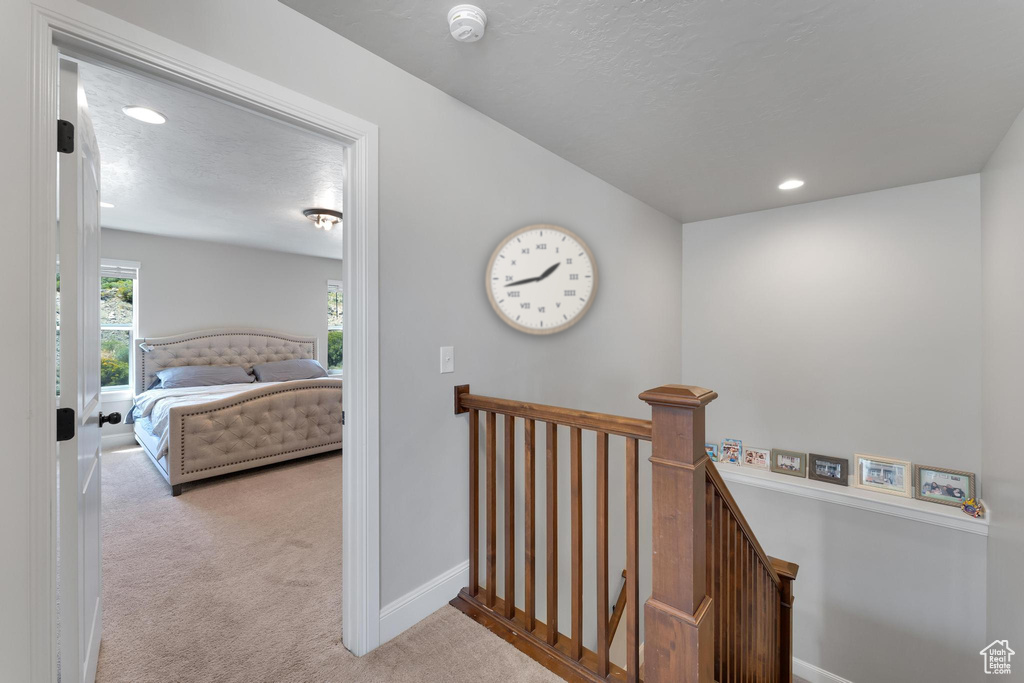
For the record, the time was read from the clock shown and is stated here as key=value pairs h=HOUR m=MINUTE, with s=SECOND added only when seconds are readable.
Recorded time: h=1 m=43
